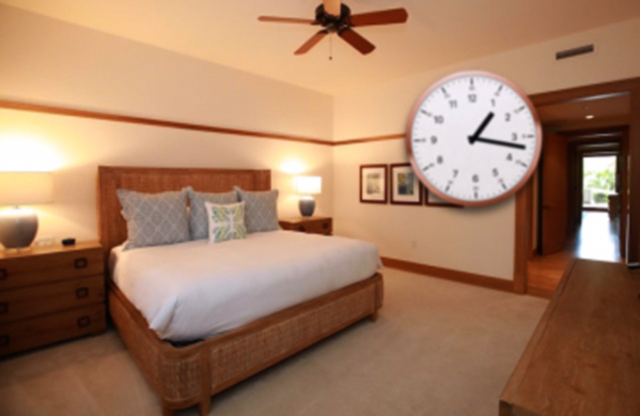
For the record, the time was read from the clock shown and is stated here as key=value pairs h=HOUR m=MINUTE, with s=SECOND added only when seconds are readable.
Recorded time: h=1 m=17
